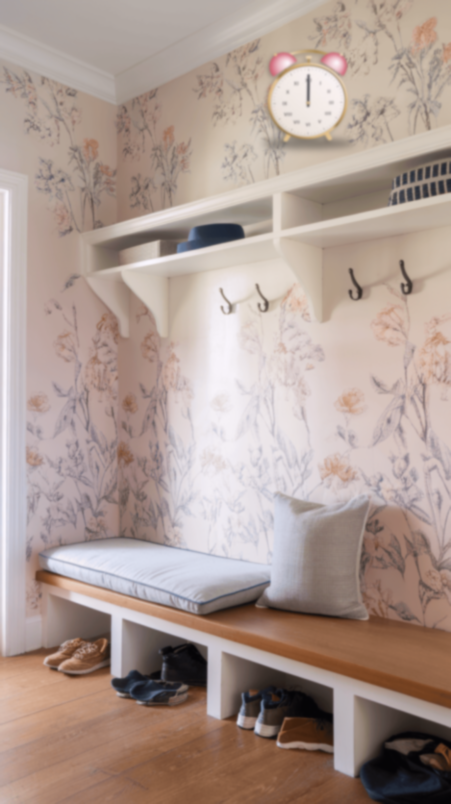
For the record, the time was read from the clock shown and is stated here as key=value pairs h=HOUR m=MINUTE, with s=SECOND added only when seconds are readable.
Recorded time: h=12 m=0
